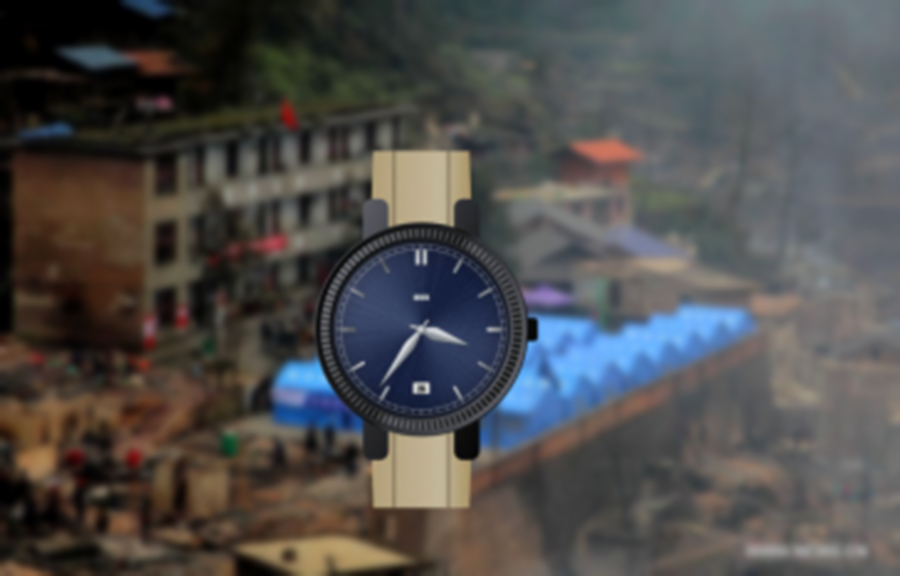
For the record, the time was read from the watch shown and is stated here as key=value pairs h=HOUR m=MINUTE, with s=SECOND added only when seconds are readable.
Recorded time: h=3 m=36
